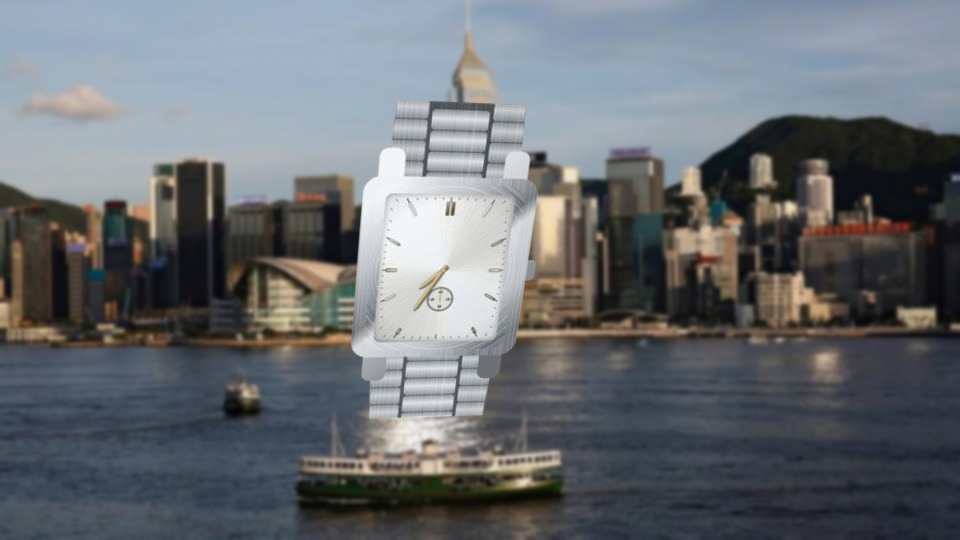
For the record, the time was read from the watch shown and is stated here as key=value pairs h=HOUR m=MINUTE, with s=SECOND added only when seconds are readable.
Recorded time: h=7 m=35
